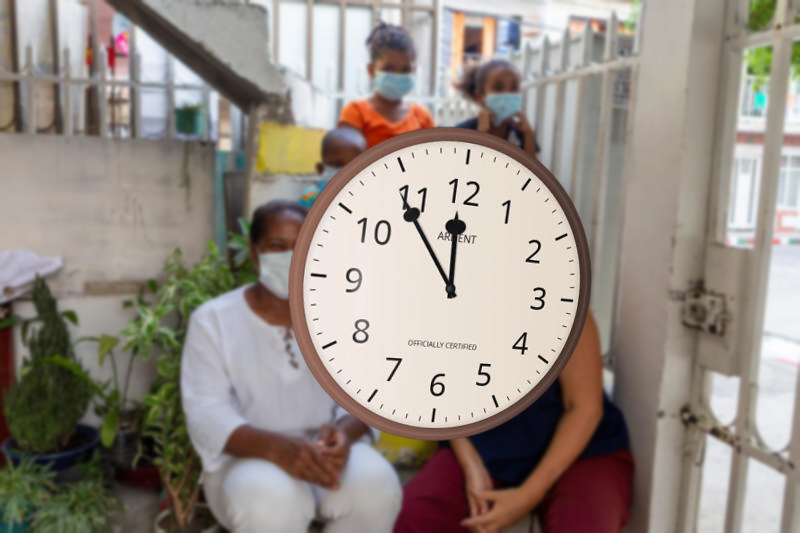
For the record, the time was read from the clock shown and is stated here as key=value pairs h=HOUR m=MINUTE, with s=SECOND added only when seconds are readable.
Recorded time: h=11 m=54
